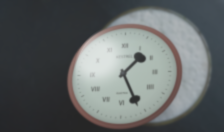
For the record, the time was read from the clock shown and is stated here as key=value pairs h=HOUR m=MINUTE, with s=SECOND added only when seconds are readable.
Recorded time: h=1 m=26
